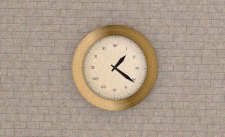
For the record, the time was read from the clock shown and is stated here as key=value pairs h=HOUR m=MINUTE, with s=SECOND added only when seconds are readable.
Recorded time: h=1 m=21
